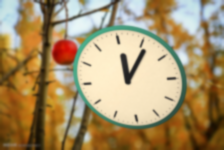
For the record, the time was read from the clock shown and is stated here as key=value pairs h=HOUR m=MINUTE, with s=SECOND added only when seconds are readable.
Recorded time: h=12 m=6
